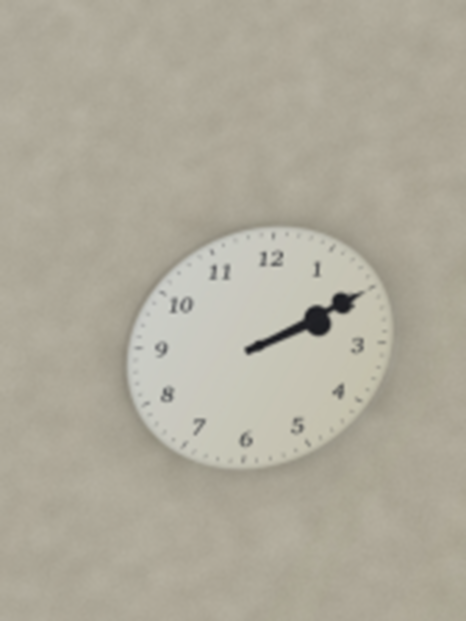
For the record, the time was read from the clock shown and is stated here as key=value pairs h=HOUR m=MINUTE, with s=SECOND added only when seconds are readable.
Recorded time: h=2 m=10
